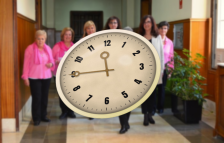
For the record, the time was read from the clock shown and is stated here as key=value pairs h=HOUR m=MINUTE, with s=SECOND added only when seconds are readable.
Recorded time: h=11 m=45
